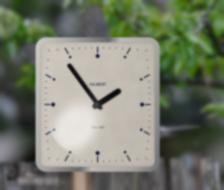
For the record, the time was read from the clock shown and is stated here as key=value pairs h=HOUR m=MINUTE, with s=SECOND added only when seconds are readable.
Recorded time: h=1 m=54
